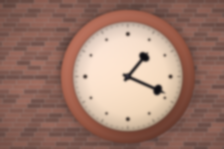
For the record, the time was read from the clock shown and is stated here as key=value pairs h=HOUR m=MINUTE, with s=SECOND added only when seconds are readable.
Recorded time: h=1 m=19
